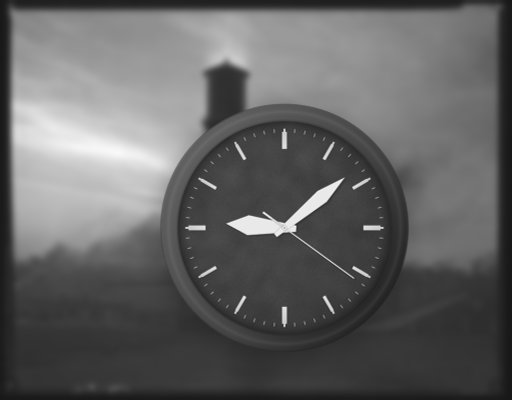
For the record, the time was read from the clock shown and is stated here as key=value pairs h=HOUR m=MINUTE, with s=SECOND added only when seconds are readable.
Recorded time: h=9 m=8 s=21
